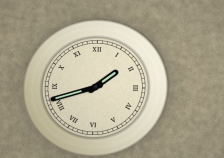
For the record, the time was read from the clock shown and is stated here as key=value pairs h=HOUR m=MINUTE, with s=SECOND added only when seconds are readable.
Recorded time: h=1 m=42
